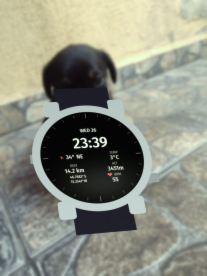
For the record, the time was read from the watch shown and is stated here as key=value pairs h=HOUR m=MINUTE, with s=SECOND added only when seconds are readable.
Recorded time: h=23 m=39
